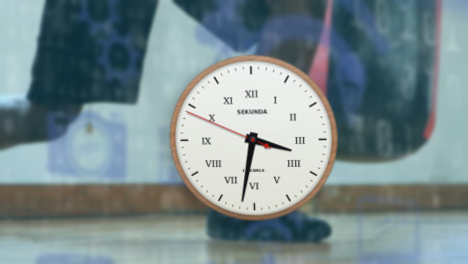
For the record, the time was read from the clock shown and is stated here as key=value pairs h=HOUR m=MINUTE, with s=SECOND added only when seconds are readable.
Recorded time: h=3 m=31 s=49
